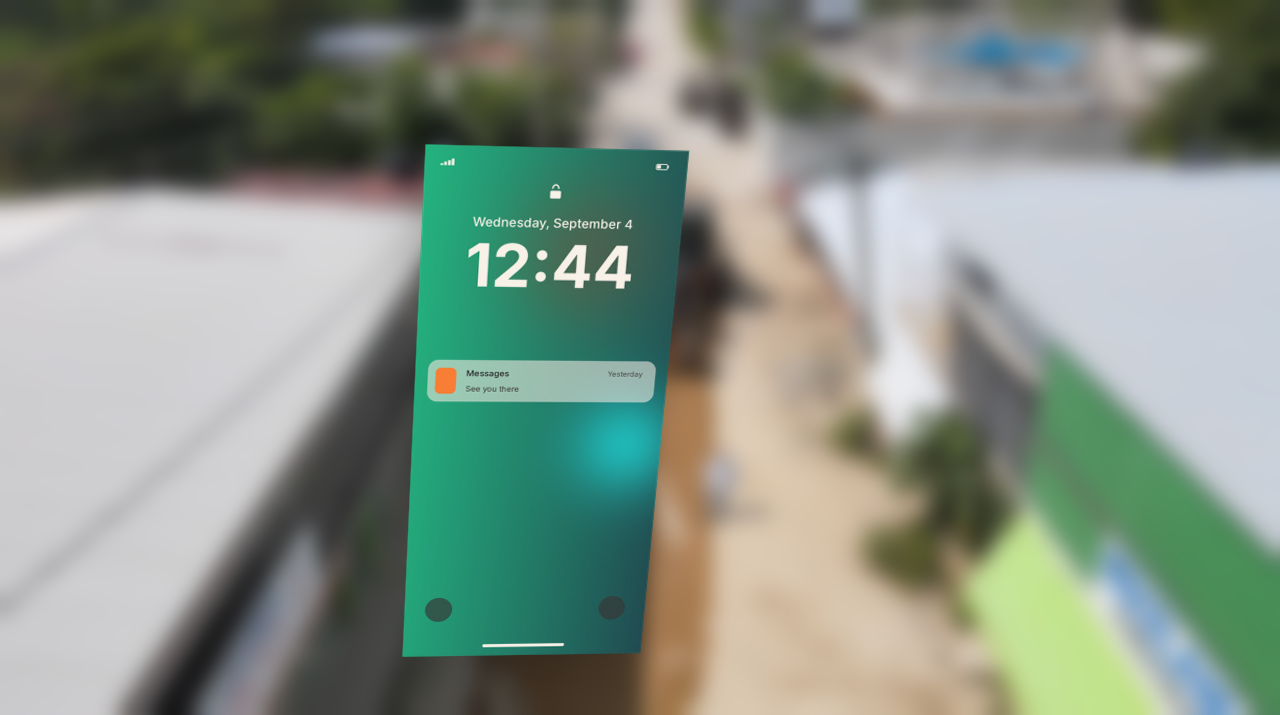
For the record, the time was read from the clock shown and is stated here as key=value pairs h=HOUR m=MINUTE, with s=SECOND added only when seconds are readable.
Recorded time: h=12 m=44
